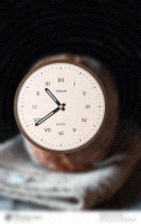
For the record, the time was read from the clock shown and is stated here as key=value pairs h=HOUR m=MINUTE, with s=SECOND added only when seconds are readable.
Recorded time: h=10 m=39
